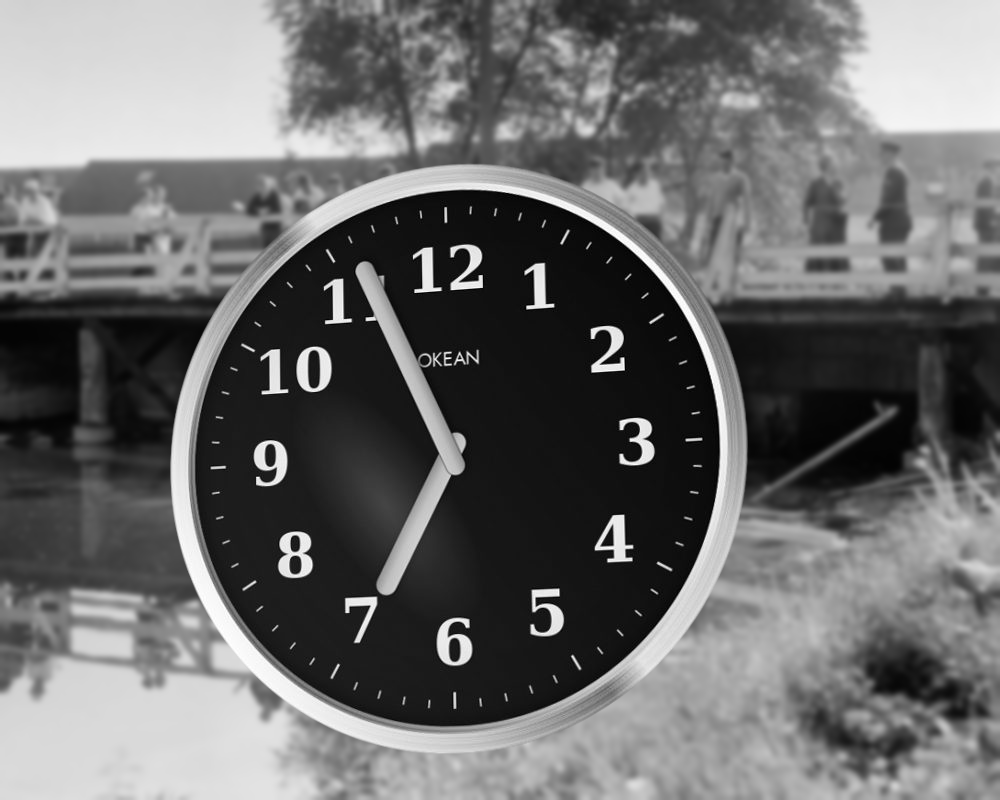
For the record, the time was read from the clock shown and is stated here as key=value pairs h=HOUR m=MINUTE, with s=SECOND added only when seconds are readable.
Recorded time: h=6 m=56
